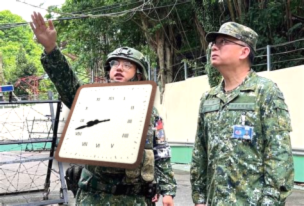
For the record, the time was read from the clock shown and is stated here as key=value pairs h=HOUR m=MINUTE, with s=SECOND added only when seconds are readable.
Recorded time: h=8 m=42
